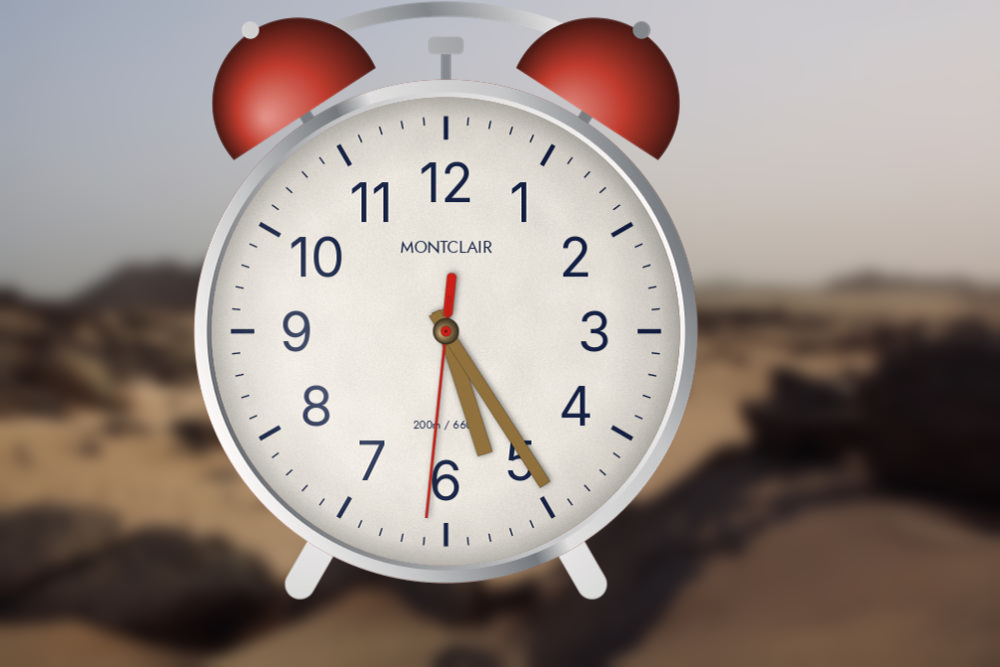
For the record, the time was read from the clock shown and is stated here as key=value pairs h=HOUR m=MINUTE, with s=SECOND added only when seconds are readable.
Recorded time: h=5 m=24 s=31
